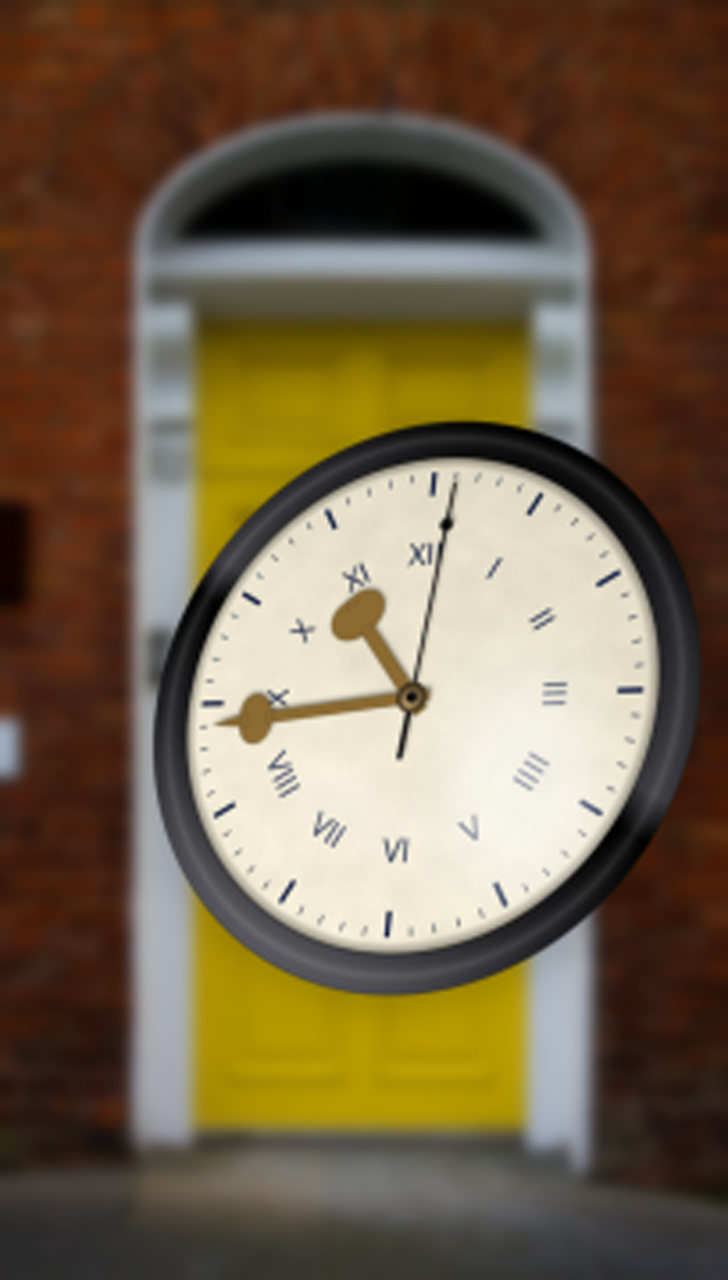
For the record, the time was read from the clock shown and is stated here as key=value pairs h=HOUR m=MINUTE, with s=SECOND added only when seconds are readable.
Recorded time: h=10 m=44 s=1
